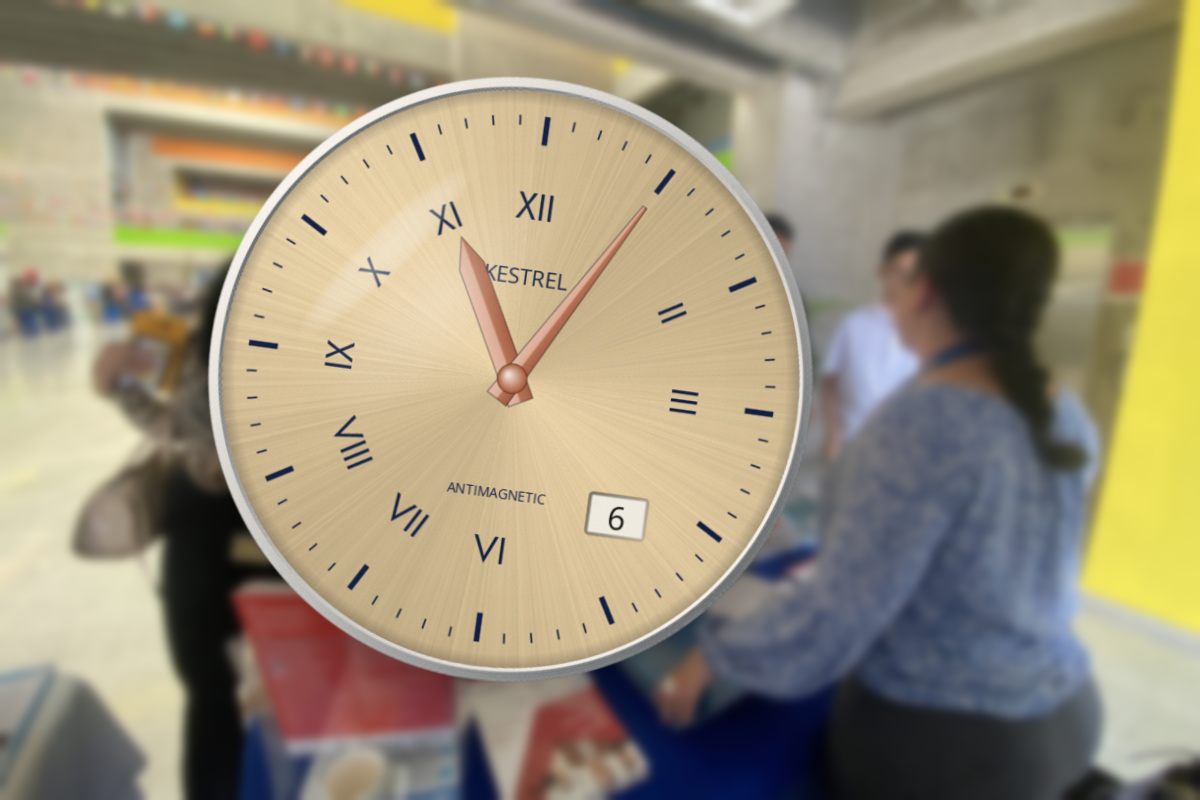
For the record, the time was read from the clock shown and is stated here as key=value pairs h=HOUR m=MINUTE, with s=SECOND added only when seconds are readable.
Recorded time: h=11 m=5
